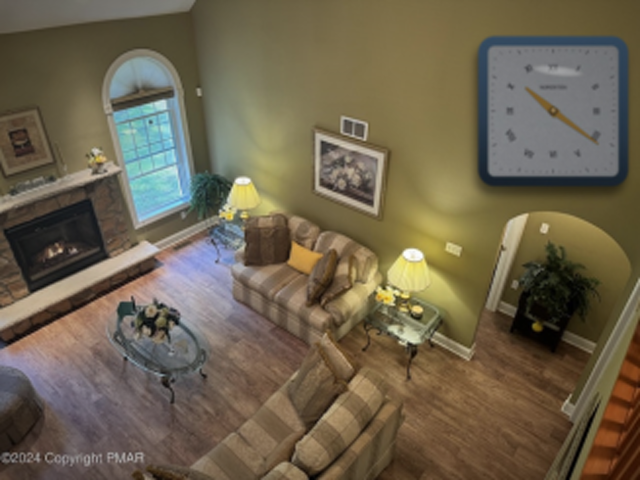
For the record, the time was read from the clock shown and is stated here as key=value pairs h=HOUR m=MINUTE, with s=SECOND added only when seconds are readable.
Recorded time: h=10 m=21
